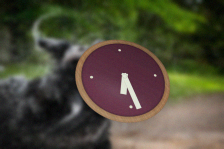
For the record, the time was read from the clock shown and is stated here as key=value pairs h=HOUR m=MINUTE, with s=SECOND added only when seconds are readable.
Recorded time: h=6 m=28
